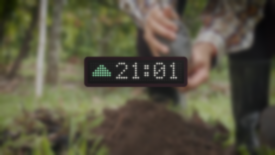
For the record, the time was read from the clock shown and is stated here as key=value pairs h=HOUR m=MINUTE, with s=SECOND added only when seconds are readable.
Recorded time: h=21 m=1
